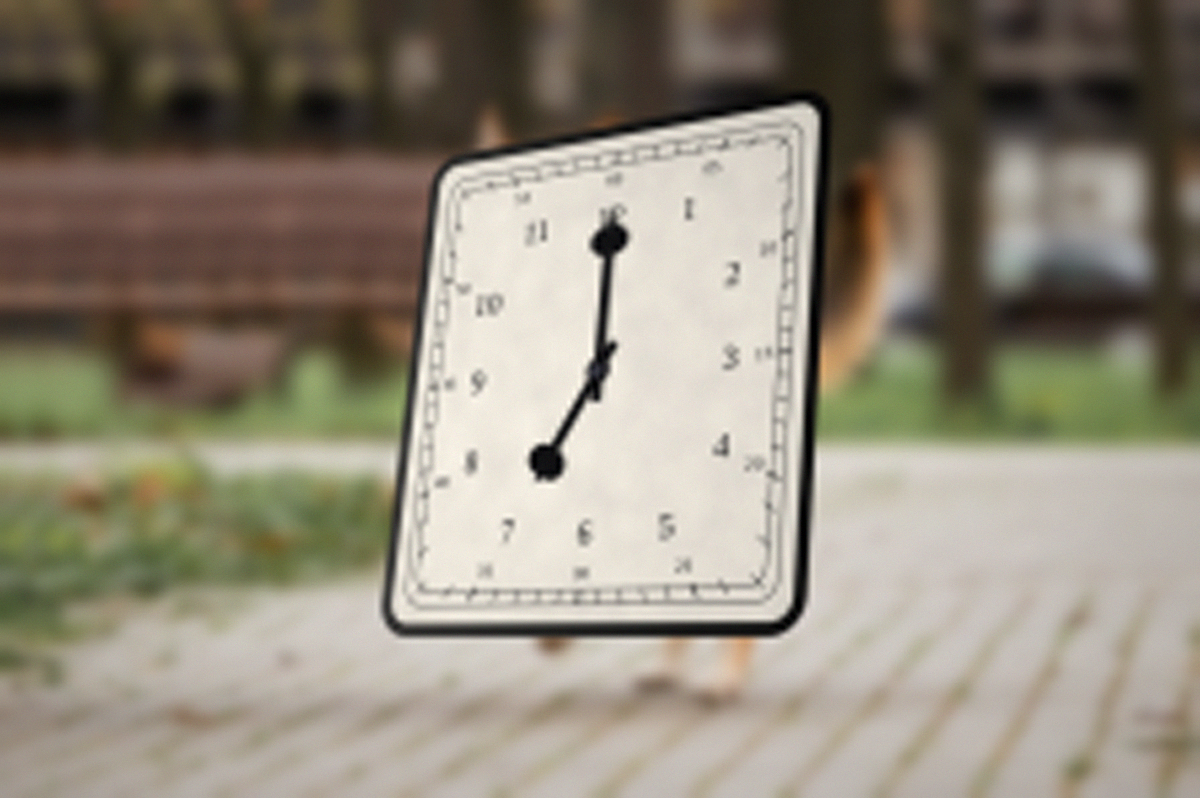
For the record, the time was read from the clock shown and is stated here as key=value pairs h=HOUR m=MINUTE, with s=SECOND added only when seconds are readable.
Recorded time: h=7 m=0
